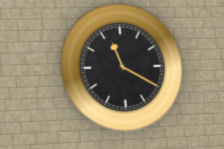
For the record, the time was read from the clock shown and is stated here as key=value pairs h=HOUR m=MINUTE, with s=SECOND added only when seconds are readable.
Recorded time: h=11 m=20
